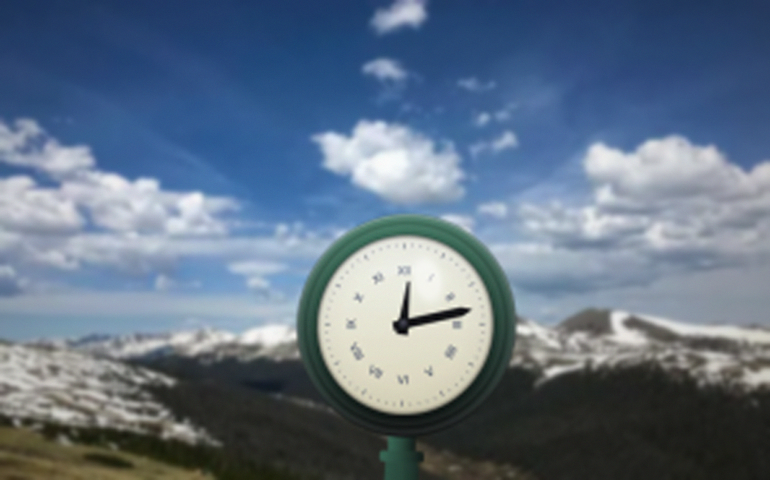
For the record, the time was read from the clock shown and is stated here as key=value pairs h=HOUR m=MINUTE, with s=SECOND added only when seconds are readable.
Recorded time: h=12 m=13
